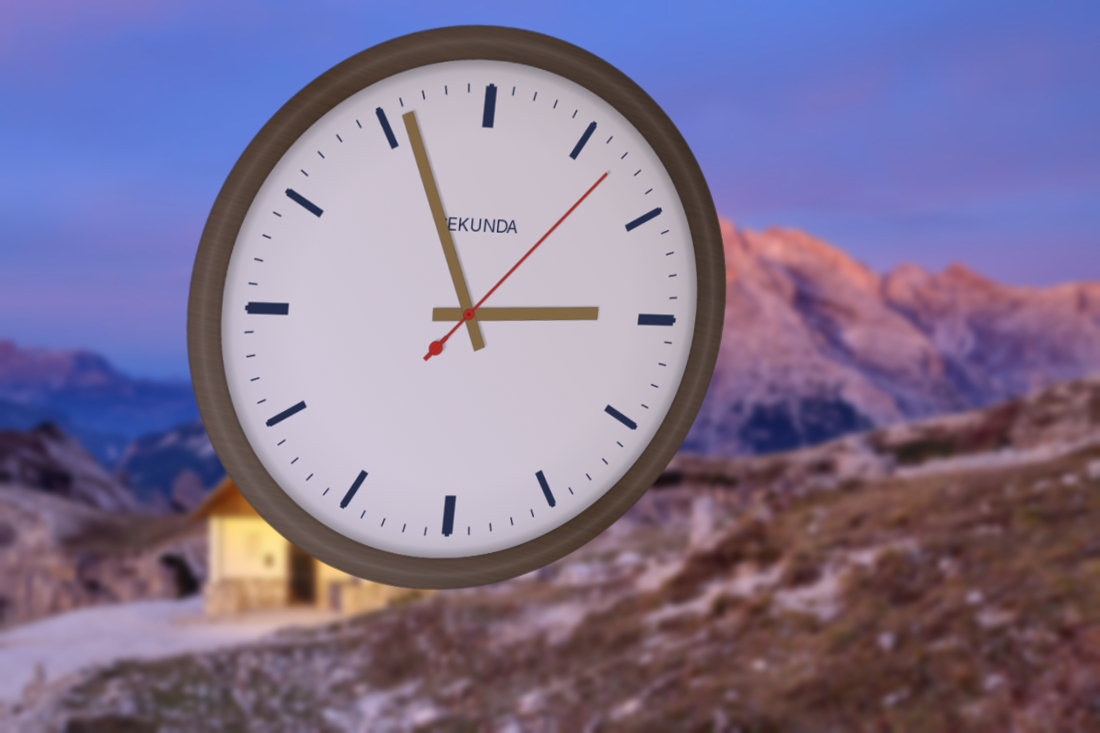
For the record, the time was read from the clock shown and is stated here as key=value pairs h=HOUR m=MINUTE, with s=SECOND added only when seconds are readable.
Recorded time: h=2 m=56 s=7
